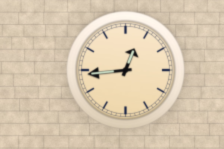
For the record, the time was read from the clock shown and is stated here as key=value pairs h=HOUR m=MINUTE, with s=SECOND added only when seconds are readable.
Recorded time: h=12 m=44
